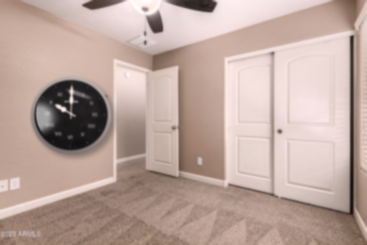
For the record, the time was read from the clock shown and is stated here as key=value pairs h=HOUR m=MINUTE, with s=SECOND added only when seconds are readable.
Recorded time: h=10 m=0
